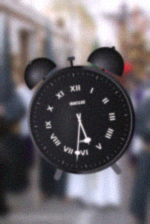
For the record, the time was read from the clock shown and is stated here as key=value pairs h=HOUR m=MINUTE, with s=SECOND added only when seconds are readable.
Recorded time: h=5 m=32
